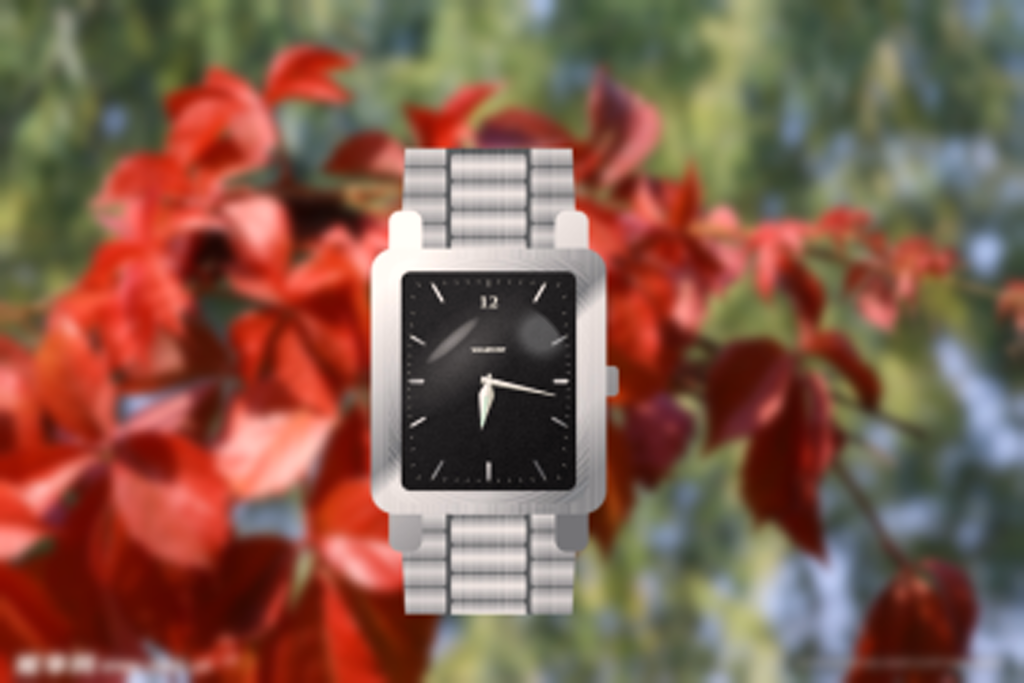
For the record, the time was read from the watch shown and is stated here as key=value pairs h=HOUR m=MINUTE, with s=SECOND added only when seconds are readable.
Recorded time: h=6 m=17
